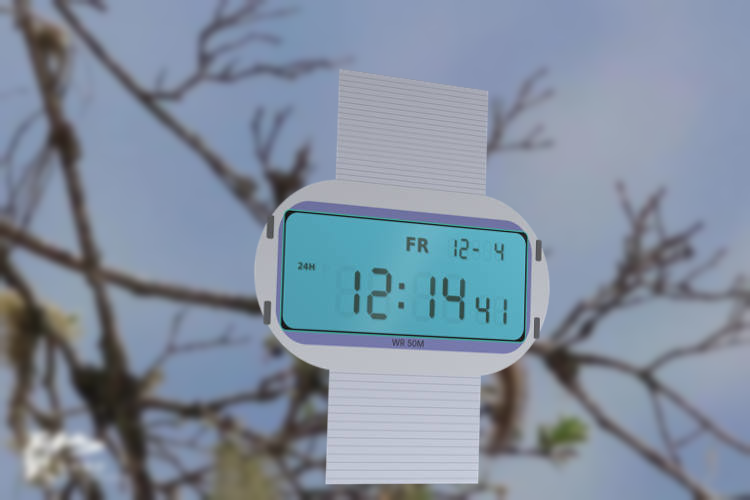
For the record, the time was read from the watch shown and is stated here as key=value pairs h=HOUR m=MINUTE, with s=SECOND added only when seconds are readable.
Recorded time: h=12 m=14 s=41
